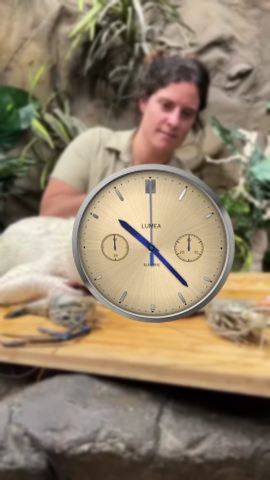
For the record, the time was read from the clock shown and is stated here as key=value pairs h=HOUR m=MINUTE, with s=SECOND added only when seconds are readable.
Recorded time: h=10 m=23
